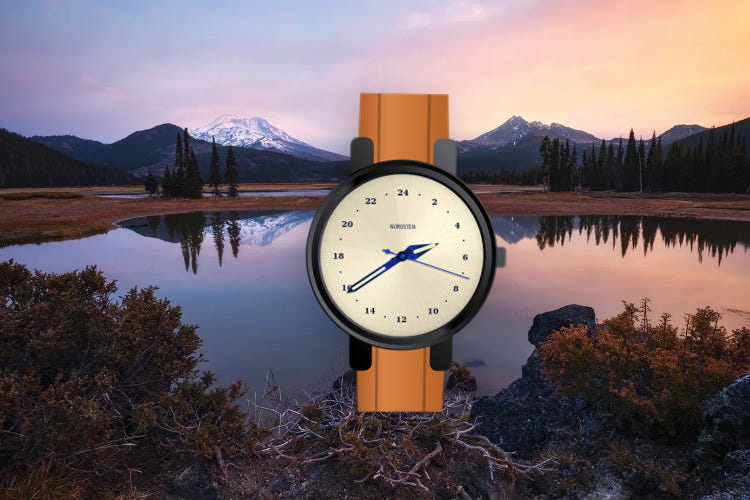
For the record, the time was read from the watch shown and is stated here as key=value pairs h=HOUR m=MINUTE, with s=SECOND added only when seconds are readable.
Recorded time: h=4 m=39 s=18
